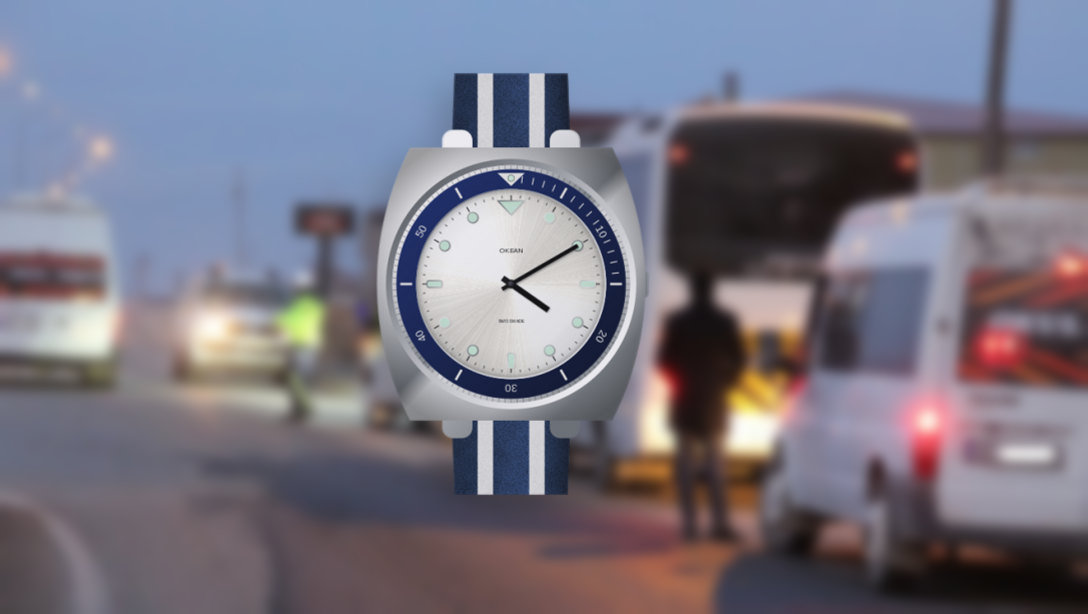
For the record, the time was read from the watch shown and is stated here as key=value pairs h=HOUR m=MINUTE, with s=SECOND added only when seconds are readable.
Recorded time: h=4 m=10
